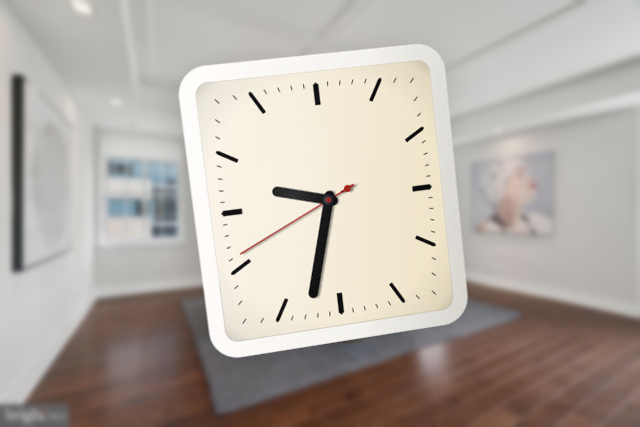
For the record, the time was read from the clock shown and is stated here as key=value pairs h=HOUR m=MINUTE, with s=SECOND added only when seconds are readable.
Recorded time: h=9 m=32 s=41
